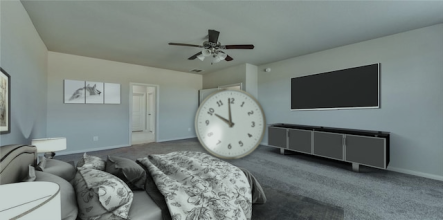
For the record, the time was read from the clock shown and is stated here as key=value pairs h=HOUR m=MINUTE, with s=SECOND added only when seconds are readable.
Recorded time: h=9 m=59
